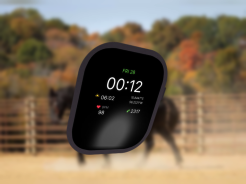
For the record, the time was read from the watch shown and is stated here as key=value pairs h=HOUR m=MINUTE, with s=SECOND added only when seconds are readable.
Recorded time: h=0 m=12
